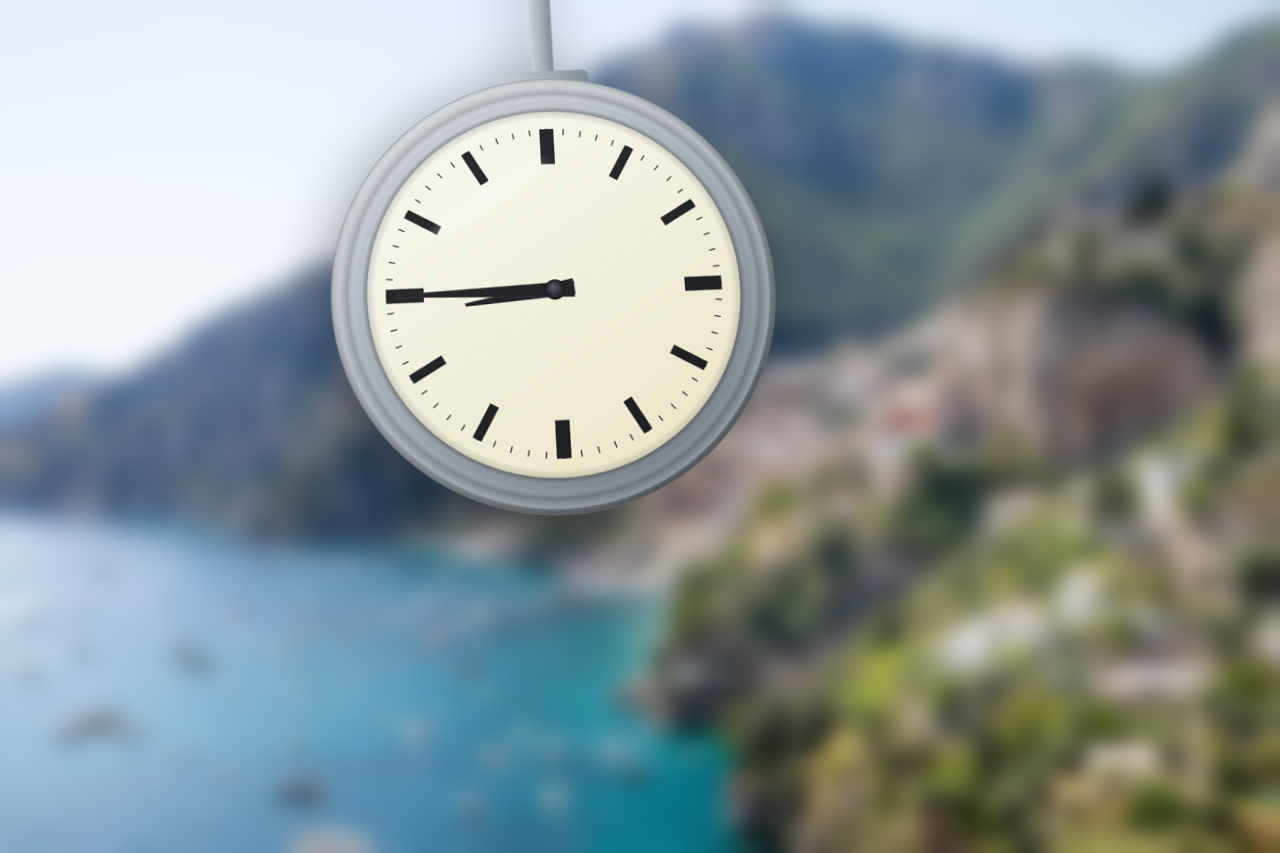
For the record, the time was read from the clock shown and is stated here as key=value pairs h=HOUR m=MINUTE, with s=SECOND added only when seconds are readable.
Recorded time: h=8 m=45
